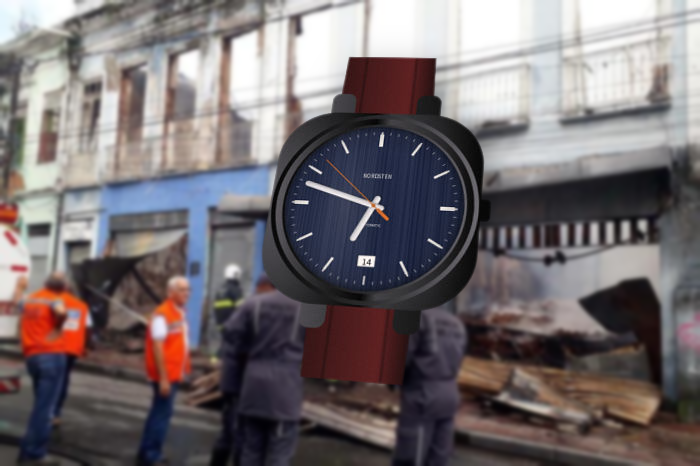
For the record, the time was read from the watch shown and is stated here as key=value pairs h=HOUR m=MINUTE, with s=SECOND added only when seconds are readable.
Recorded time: h=6 m=47 s=52
